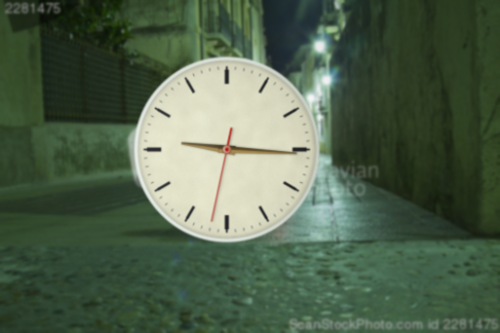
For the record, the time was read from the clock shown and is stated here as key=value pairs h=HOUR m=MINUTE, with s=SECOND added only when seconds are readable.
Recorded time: h=9 m=15 s=32
